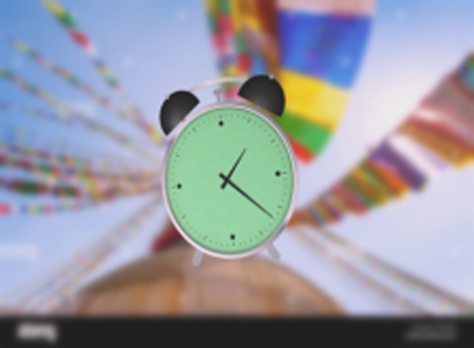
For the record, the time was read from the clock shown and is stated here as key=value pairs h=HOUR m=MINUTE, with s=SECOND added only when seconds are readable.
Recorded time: h=1 m=22
